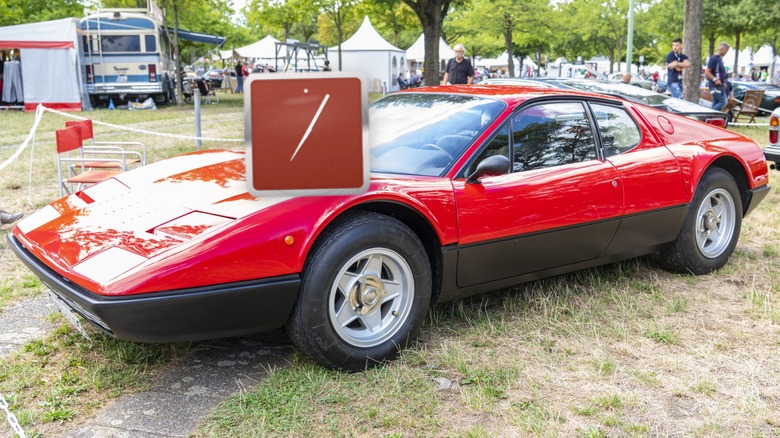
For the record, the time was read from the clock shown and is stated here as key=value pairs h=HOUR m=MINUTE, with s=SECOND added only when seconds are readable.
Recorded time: h=7 m=5
